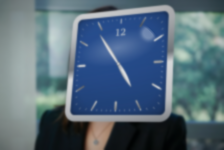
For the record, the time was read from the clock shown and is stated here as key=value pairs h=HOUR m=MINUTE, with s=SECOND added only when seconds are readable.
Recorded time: h=4 m=54
